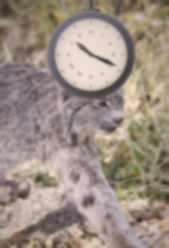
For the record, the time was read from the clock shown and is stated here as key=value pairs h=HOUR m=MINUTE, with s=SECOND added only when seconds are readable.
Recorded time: h=10 m=19
